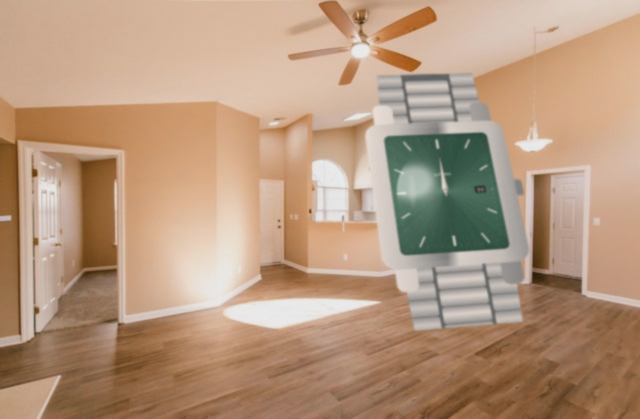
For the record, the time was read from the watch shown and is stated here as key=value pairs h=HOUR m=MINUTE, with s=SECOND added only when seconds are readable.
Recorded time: h=12 m=0
